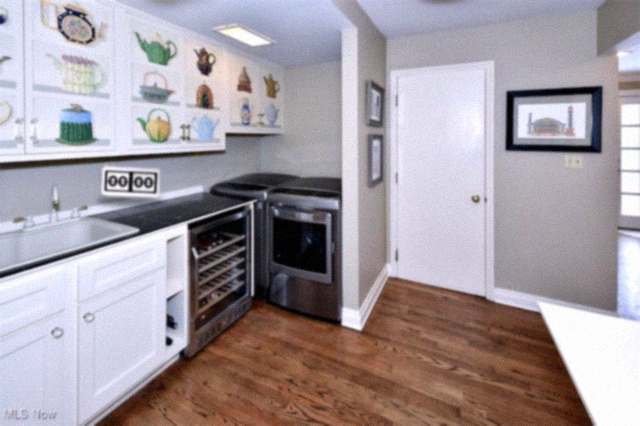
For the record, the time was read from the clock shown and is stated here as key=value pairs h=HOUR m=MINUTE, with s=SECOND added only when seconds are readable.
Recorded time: h=0 m=0
